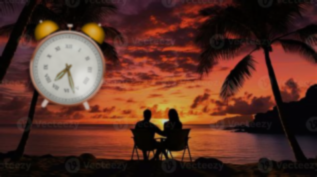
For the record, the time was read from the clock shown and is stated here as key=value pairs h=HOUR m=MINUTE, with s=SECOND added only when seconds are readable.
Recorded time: h=7 m=27
